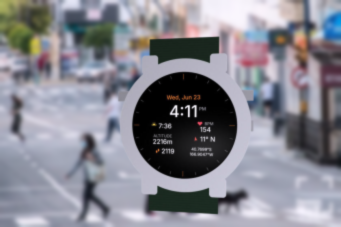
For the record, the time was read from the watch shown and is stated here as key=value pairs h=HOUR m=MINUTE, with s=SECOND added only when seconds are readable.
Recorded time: h=4 m=11
